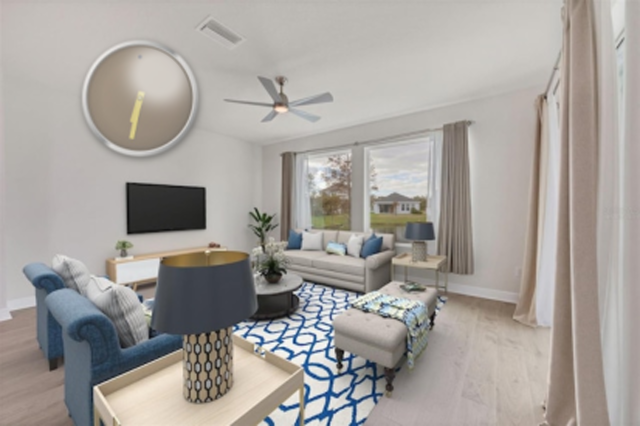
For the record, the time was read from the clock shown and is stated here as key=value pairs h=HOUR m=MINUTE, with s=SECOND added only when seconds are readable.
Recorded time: h=6 m=32
